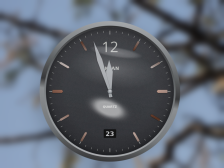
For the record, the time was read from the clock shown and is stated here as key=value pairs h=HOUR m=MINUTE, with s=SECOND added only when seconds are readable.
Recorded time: h=11 m=57
